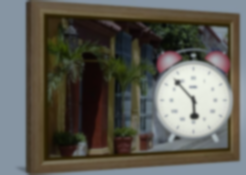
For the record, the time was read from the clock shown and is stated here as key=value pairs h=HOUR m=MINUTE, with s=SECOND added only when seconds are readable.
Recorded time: h=5 m=53
